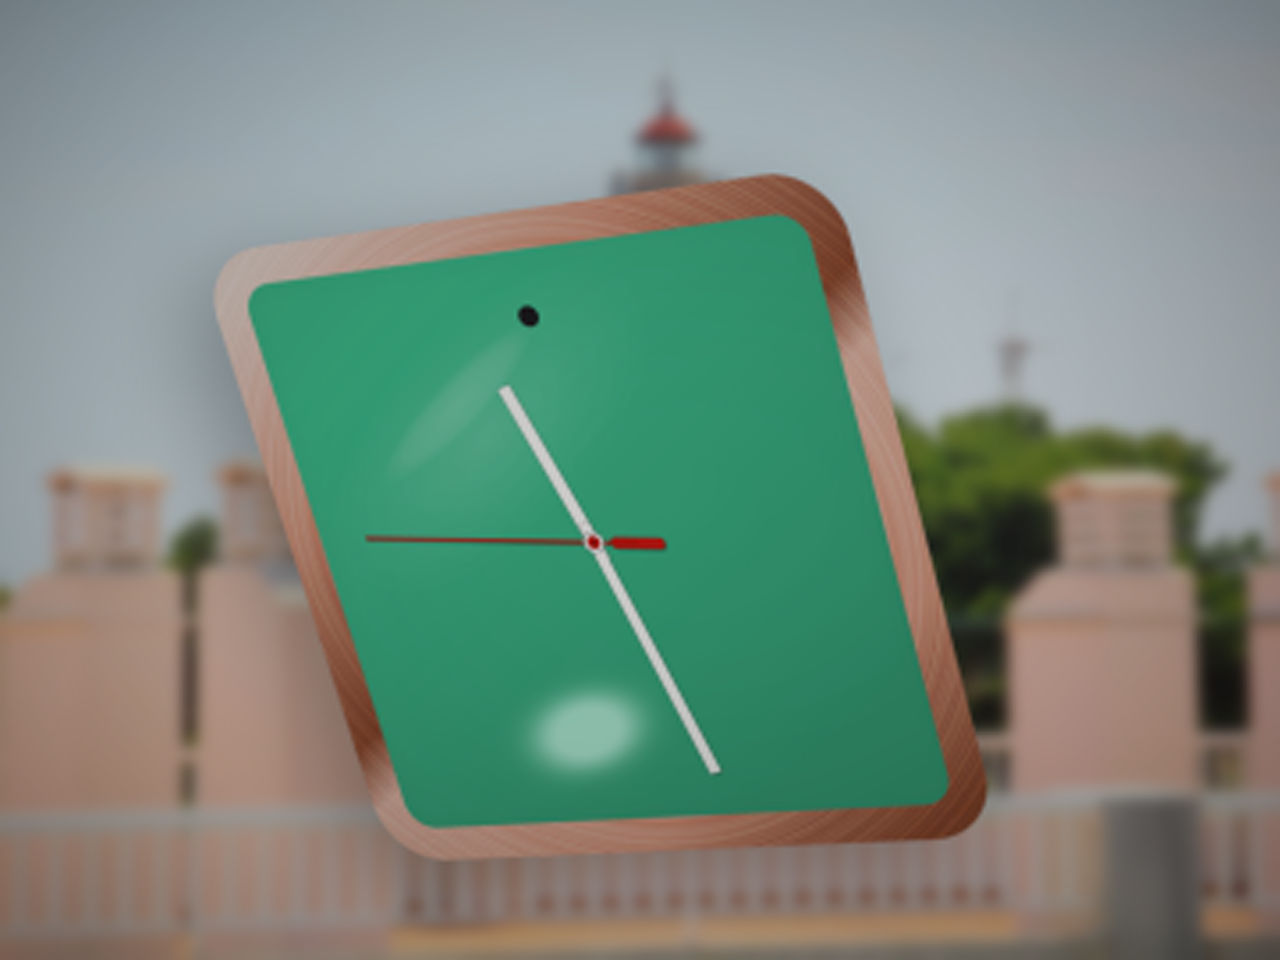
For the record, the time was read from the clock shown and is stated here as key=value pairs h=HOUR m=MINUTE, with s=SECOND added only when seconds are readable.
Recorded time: h=11 m=27 s=46
